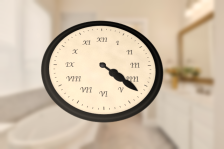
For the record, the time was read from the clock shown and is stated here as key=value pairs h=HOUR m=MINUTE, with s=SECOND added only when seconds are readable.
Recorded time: h=4 m=22
